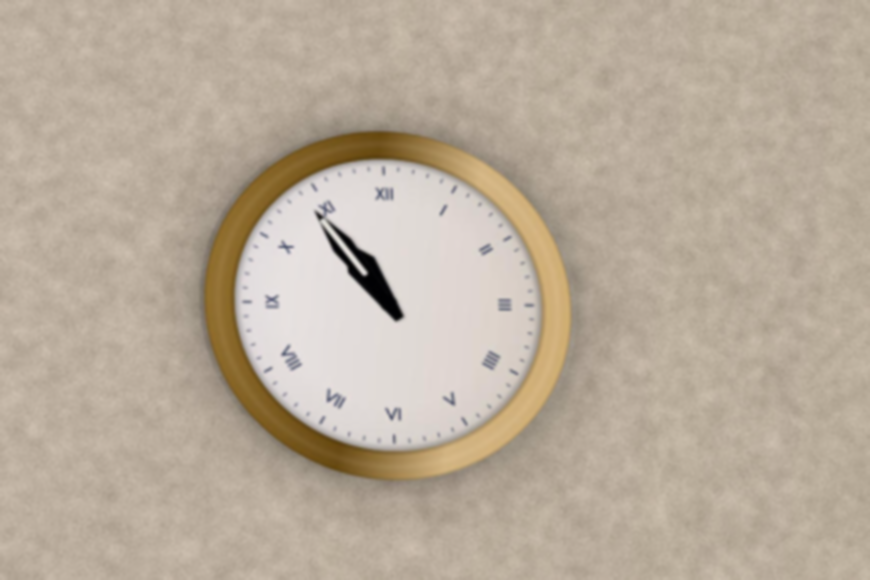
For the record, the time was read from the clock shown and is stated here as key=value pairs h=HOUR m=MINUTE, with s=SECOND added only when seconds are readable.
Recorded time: h=10 m=54
